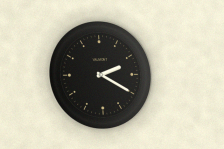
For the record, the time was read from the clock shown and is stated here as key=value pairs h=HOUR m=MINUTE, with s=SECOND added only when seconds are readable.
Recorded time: h=2 m=20
